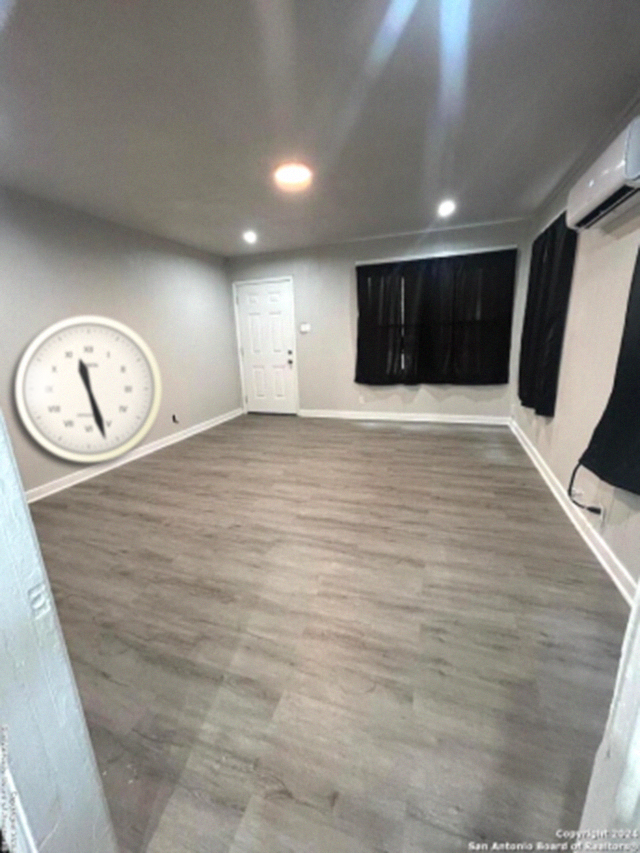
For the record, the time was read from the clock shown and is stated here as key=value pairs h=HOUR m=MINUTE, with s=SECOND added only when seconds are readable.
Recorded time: h=11 m=27
